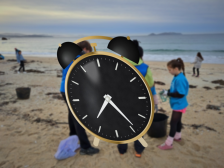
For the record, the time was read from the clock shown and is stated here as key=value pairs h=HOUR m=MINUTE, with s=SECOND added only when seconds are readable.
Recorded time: h=7 m=24
